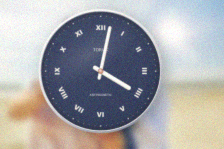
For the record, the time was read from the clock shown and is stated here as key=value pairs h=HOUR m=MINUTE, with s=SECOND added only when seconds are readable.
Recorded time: h=4 m=2
